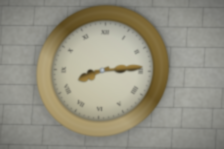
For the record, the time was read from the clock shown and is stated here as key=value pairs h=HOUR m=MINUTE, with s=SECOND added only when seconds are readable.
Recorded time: h=8 m=14
